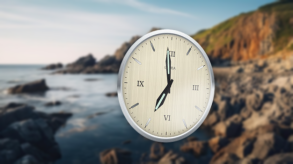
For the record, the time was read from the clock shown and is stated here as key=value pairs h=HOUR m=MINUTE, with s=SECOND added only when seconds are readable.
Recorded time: h=6 m=59
